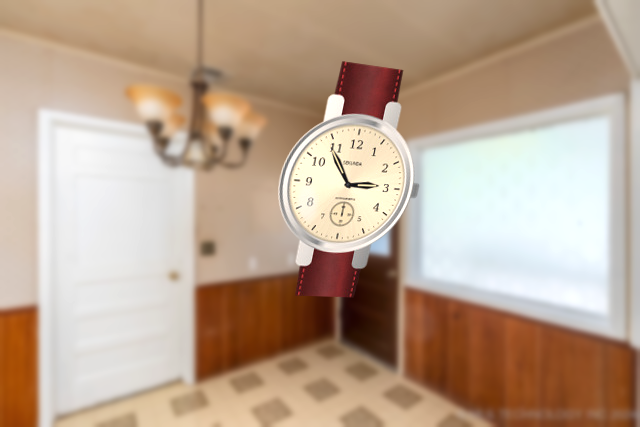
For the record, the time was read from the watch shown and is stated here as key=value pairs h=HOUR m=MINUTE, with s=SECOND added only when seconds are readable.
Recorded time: h=2 m=54
